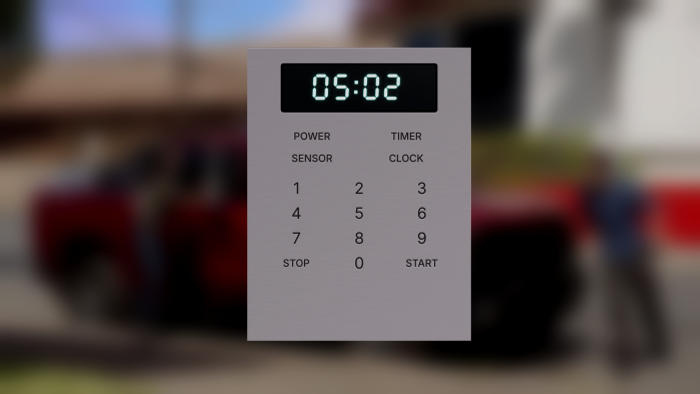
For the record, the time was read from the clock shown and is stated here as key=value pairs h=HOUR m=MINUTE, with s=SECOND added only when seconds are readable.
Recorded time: h=5 m=2
